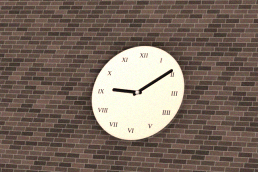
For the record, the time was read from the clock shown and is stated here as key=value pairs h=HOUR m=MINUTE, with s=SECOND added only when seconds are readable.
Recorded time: h=9 m=9
